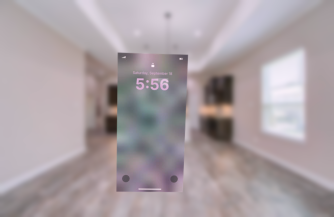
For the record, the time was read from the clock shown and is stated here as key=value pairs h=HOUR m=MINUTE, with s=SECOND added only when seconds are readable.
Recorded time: h=5 m=56
